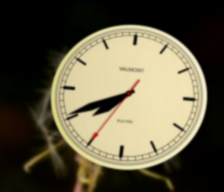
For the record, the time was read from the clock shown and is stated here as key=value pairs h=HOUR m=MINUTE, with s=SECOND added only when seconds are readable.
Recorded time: h=7 m=40 s=35
